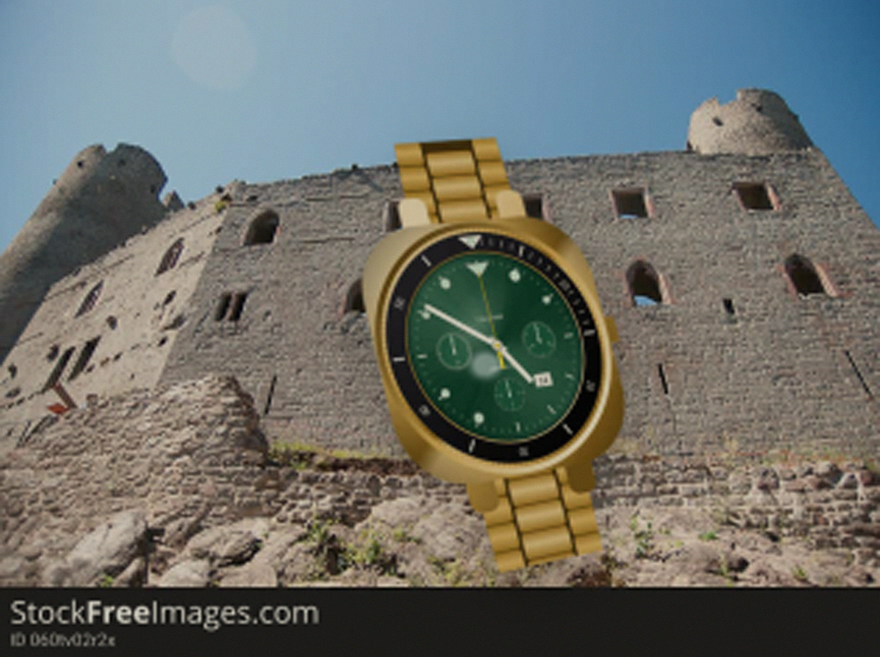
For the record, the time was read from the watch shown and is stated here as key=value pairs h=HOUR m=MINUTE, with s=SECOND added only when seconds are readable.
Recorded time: h=4 m=51
